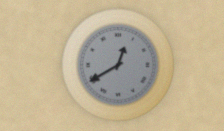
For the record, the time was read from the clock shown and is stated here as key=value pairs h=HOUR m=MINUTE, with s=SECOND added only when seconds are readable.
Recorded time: h=12 m=40
